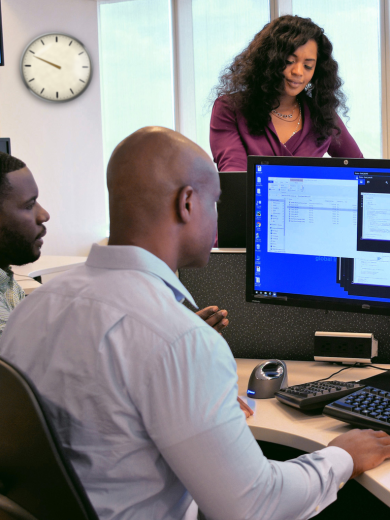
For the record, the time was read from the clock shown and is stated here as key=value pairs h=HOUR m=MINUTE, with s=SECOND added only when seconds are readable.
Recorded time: h=9 m=49
